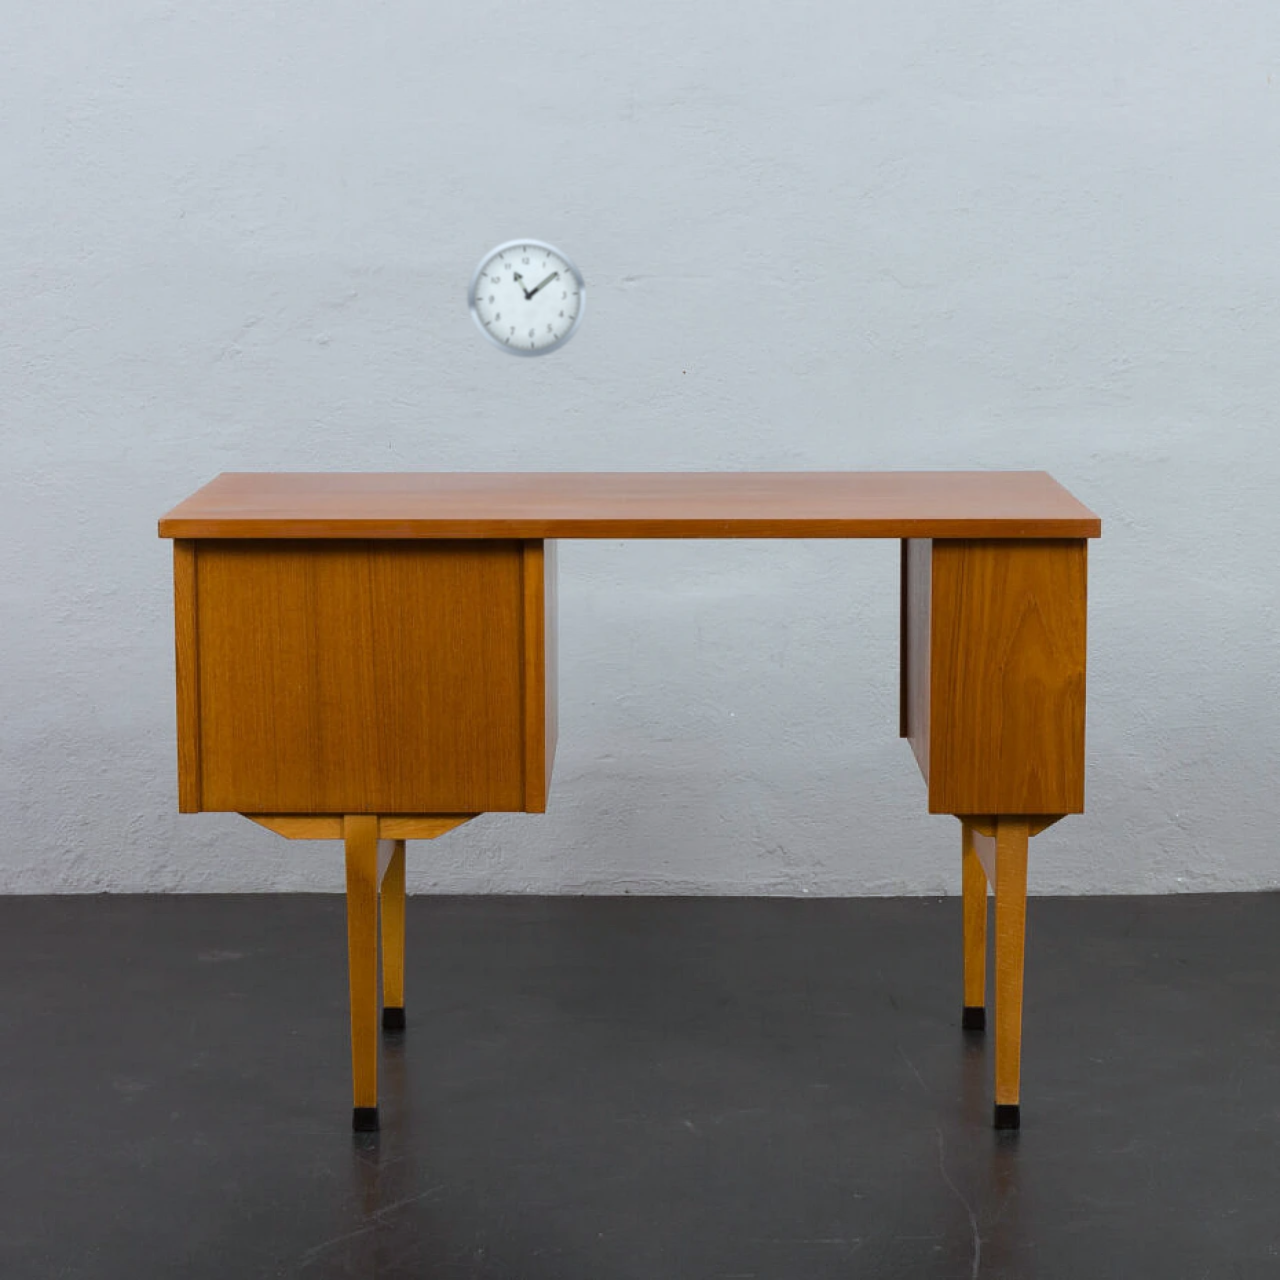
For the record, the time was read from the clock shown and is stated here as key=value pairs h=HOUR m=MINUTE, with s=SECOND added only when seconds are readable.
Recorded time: h=11 m=9
